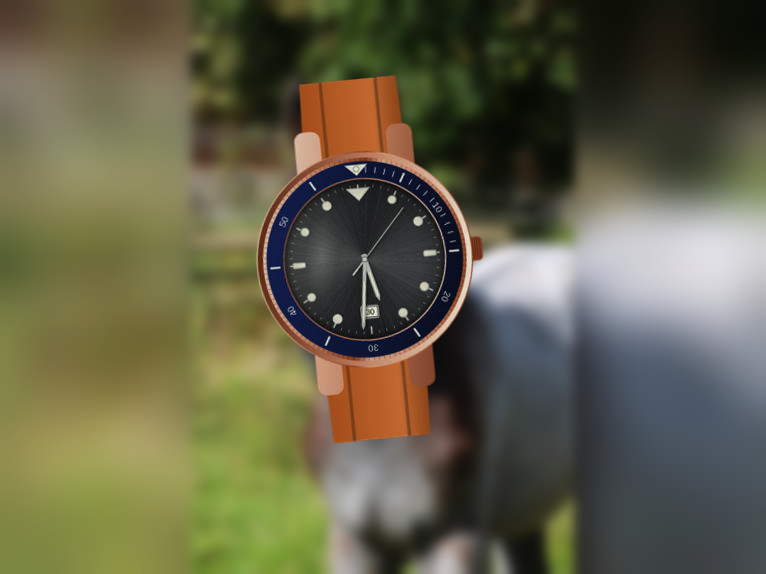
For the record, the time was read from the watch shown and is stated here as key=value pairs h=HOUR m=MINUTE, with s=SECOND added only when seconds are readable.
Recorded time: h=5 m=31 s=7
